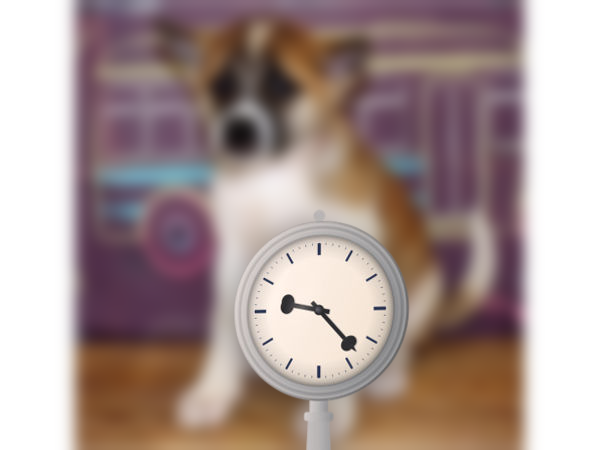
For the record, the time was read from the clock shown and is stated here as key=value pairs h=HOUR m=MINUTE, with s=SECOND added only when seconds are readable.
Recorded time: h=9 m=23
